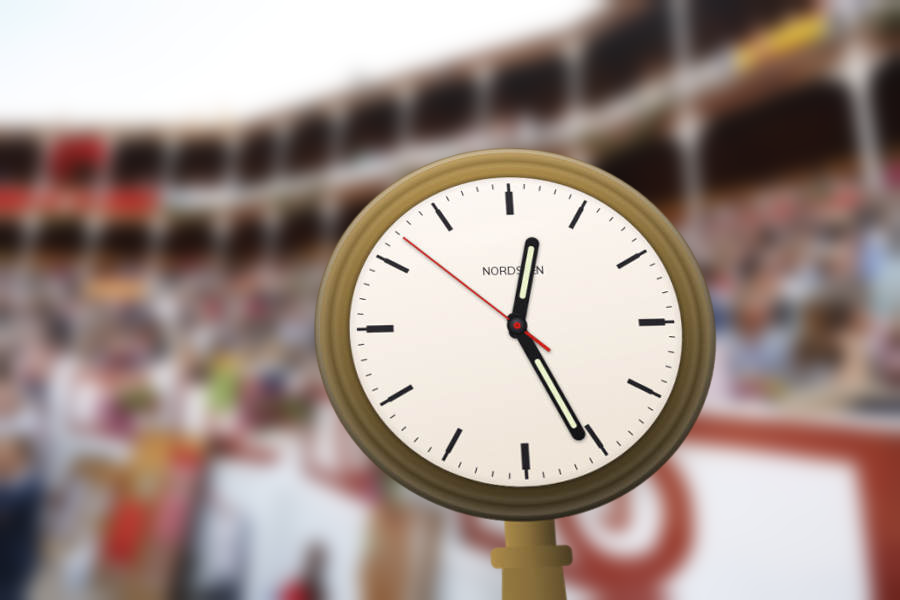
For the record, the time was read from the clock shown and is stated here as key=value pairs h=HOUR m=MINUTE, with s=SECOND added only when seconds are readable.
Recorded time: h=12 m=25 s=52
